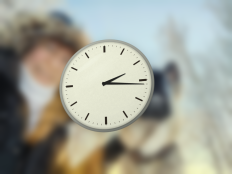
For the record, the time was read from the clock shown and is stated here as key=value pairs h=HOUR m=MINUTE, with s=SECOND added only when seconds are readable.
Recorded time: h=2 m=16
